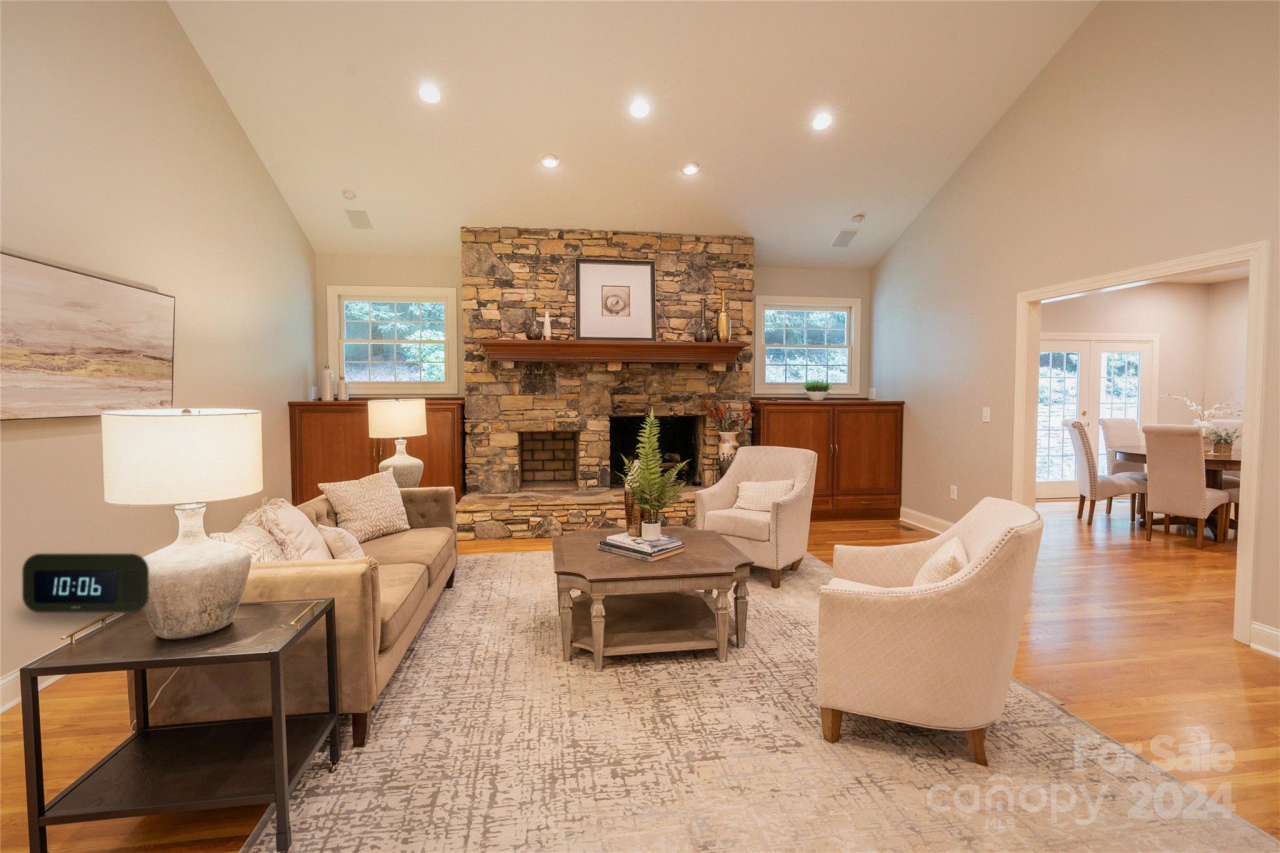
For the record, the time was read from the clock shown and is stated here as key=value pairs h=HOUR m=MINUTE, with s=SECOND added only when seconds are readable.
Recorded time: h=10 m=6
